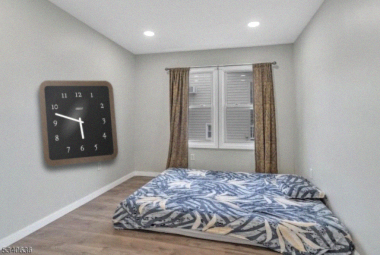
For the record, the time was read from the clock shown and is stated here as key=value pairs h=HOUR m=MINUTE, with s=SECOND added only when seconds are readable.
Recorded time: h=5 m=48
